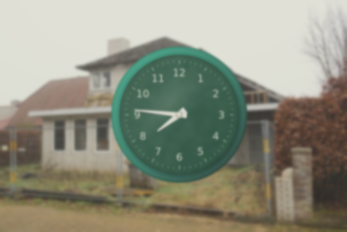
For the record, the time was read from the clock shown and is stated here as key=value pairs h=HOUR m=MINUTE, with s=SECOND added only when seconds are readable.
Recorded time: h=7 m=46
